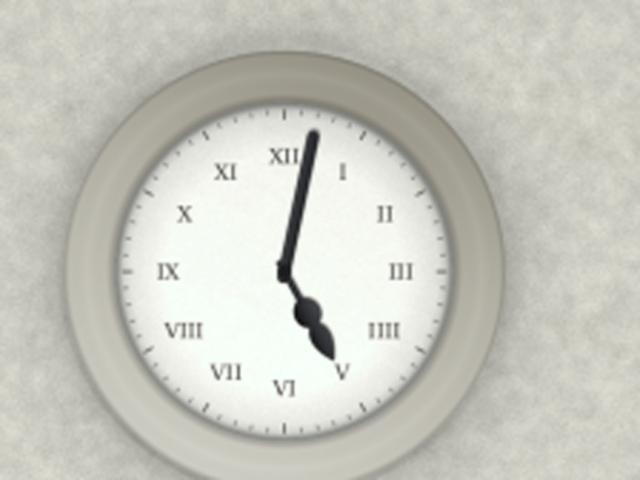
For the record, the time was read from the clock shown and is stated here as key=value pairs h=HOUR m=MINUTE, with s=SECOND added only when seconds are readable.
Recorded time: h=5 m=2
